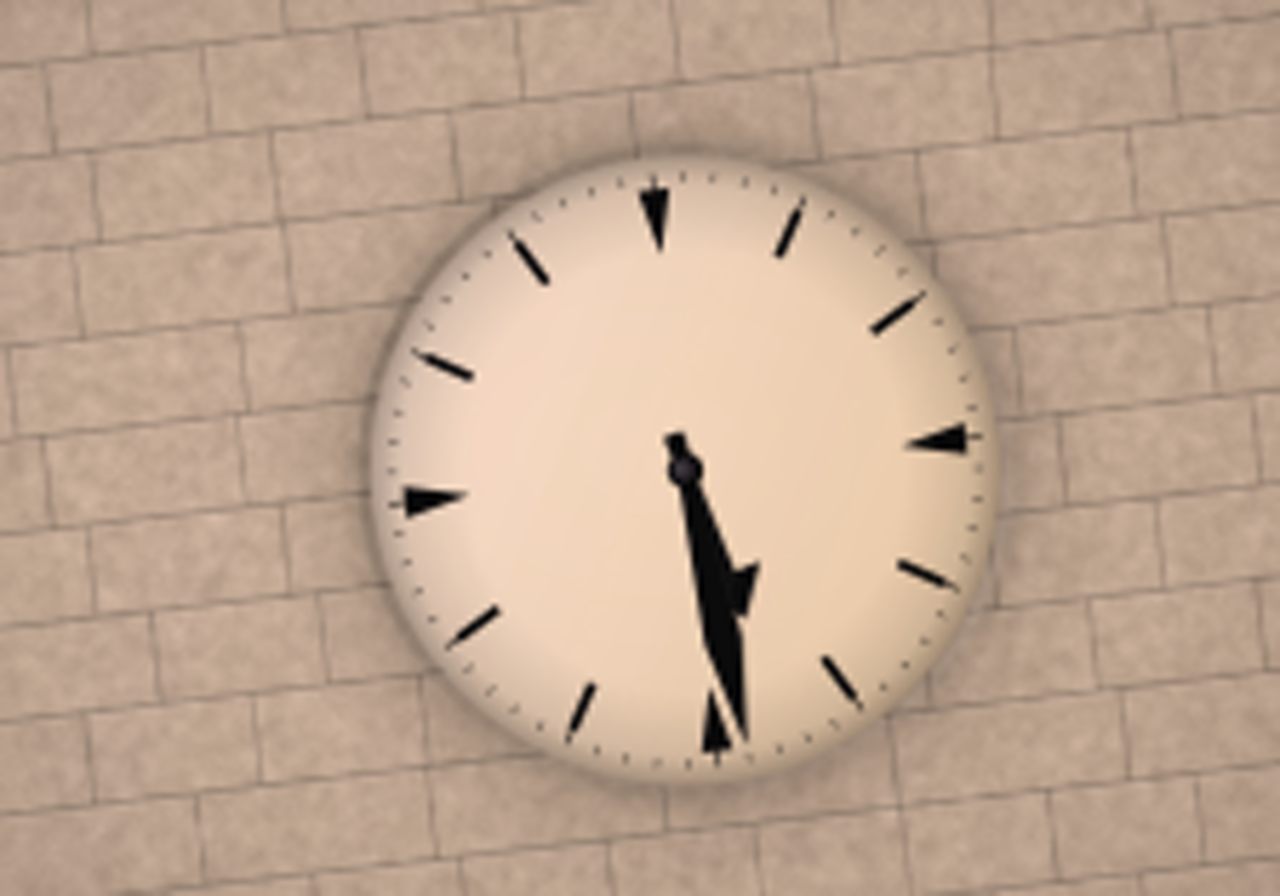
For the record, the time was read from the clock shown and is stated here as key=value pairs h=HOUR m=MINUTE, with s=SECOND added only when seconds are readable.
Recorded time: h=5 m=29
